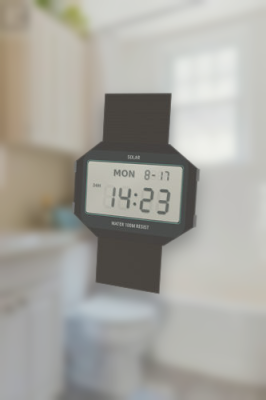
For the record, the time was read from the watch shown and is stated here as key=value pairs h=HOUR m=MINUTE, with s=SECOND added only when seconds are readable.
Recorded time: h=14 m=23
